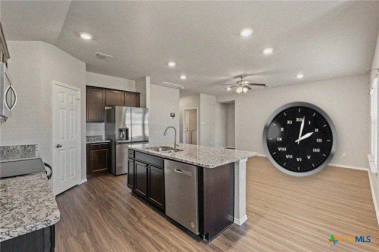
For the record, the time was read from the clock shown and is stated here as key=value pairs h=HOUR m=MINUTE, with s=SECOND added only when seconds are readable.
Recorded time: h=2 m=2
